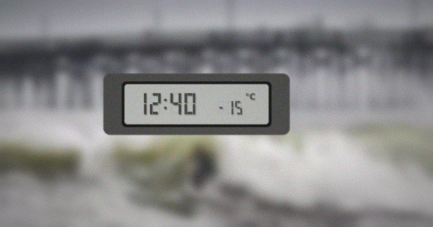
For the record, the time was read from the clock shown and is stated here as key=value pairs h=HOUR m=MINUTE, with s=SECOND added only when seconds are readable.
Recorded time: h=12 m=40
